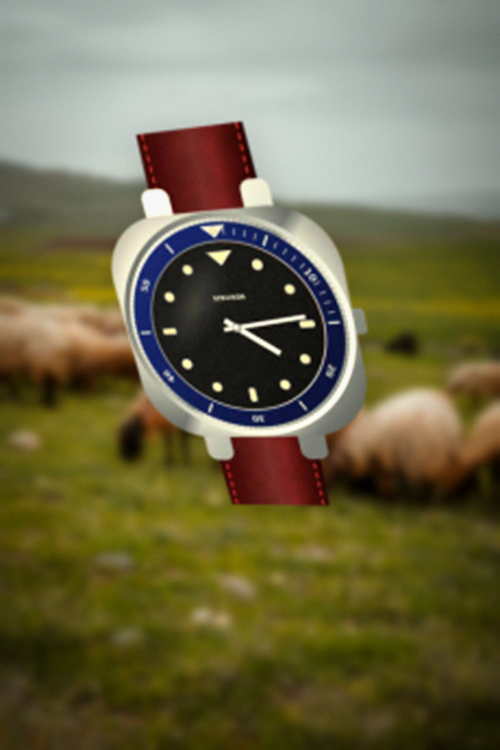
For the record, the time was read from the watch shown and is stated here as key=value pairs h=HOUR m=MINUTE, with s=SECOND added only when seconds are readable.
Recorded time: h=4 m=14
